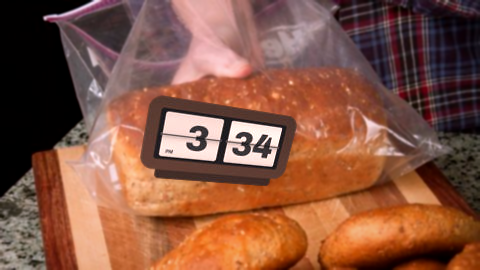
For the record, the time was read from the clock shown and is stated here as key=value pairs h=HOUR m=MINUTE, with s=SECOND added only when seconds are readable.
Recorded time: h=3 m=34
